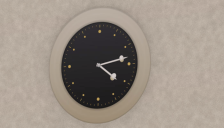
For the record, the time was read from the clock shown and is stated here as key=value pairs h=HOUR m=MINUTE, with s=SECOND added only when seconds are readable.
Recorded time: h=4 m=13
